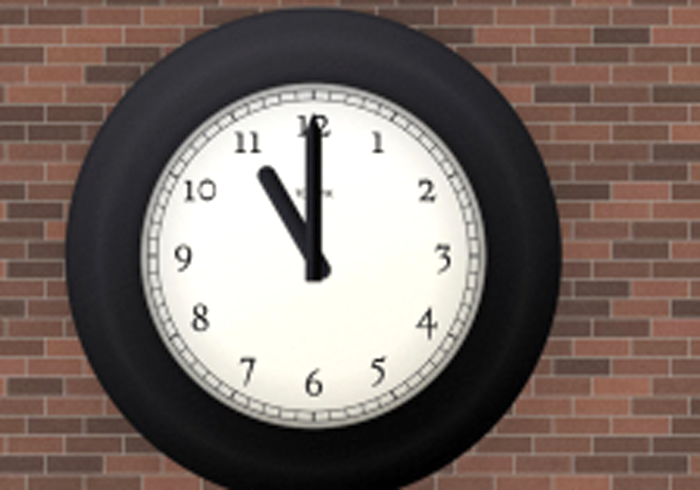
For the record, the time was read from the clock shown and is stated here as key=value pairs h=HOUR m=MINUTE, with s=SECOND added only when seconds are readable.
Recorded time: h=11 m=0
